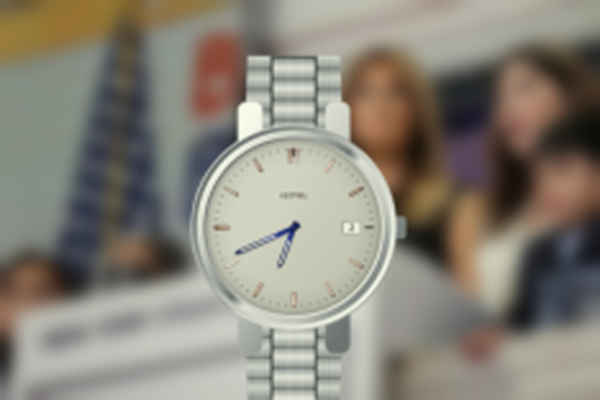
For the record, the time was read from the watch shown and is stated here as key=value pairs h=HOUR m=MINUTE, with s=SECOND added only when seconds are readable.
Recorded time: h=6 m=41
